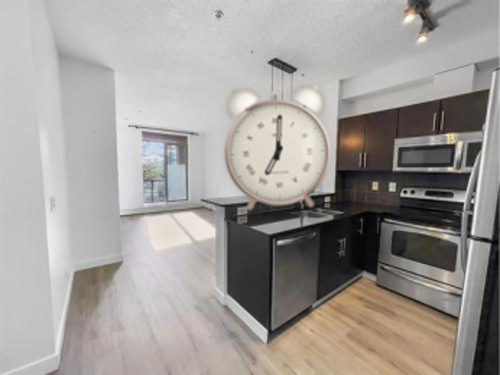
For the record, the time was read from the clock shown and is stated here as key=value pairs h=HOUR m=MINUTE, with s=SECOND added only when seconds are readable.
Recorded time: h=7 m=1
